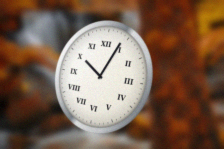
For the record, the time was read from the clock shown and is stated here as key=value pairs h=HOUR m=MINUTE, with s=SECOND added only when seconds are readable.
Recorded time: h=10 m=4
